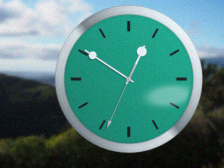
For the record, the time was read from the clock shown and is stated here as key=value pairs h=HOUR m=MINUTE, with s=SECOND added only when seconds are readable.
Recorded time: h=12 m=50 s=34
